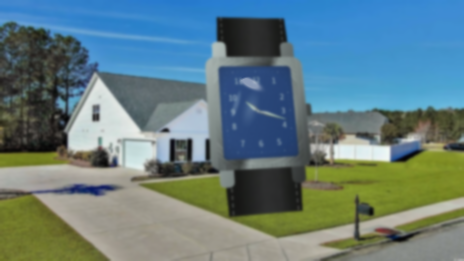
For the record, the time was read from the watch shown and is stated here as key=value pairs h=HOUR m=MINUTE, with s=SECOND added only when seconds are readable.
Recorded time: h=10 m=18
